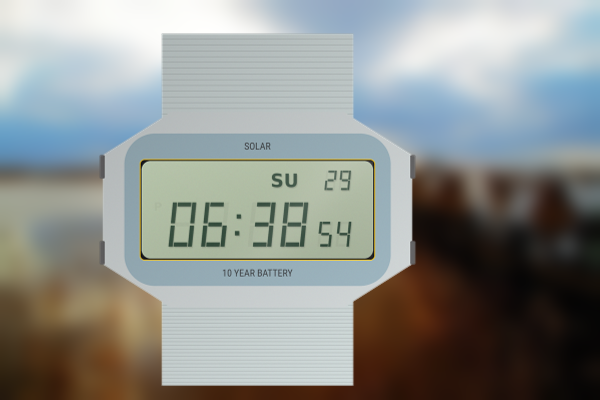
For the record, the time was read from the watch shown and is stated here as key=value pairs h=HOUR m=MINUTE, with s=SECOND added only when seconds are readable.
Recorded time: h=6 m=38 s=54
